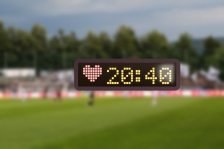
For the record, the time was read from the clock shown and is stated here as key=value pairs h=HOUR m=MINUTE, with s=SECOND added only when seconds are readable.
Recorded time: h=20 m=40
